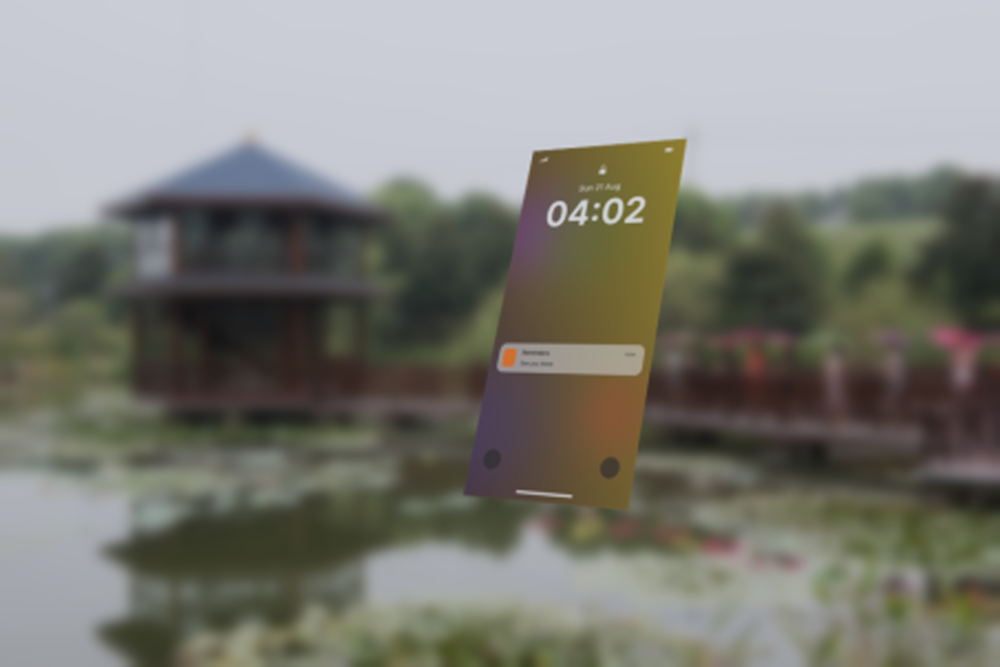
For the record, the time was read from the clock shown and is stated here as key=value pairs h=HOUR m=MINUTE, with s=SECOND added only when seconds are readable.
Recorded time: h=4 m=2
